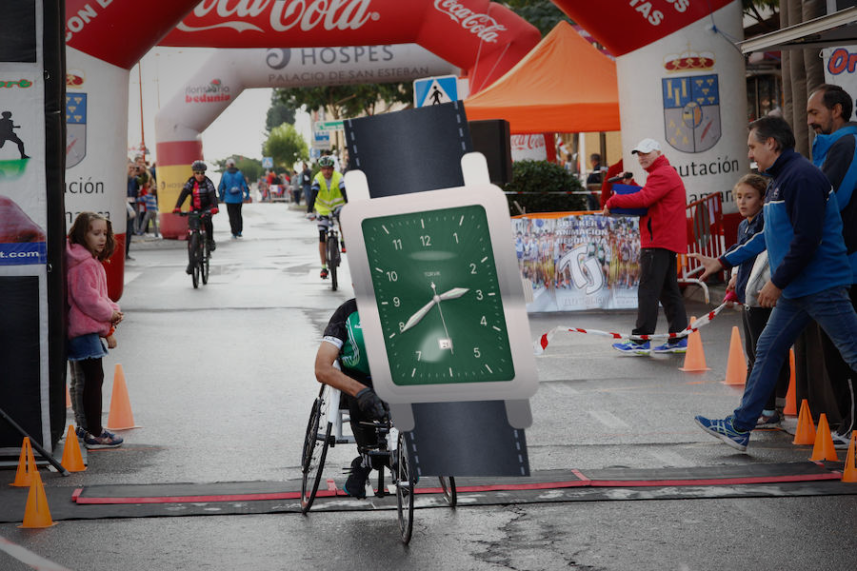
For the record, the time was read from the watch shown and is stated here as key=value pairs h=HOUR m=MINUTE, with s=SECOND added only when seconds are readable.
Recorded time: h=2 m=39 s=29
